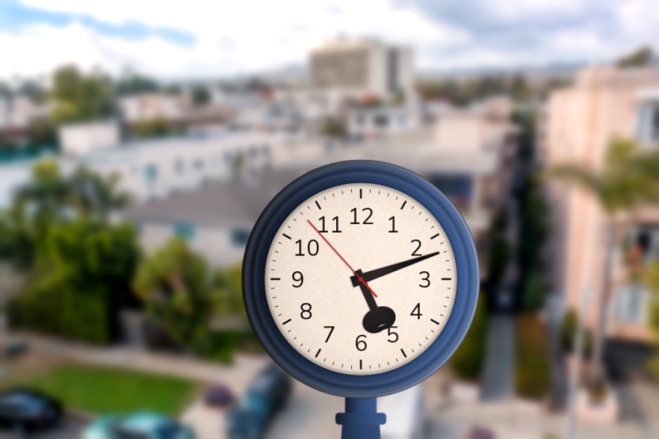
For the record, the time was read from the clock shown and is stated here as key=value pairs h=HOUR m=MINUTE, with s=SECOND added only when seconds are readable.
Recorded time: h=5 m=11 s=53
